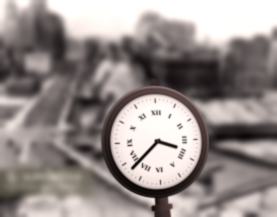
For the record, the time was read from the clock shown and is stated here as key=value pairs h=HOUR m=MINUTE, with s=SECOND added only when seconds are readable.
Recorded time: h=3 m=38
